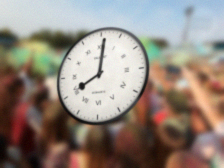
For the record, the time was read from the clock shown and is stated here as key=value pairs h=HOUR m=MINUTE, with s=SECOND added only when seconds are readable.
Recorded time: h=8 m=1
